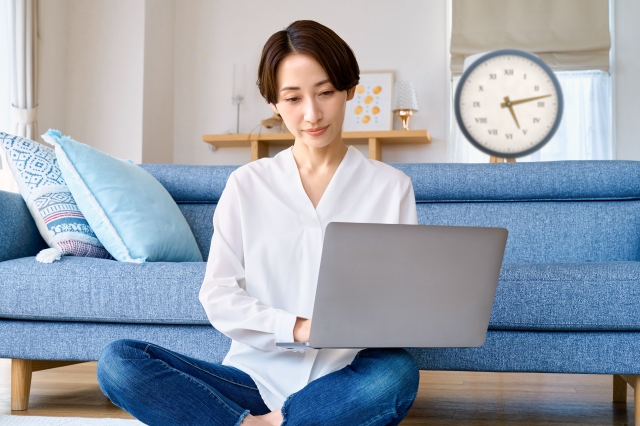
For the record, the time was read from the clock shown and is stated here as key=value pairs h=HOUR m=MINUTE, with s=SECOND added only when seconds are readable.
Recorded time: h=5 m=13
